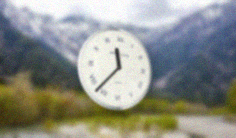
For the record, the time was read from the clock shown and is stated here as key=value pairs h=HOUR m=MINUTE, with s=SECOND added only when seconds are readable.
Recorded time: h=11 m=37
